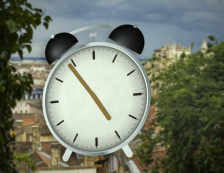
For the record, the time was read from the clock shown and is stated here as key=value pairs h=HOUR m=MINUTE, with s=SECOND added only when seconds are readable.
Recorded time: h=4 m=54
